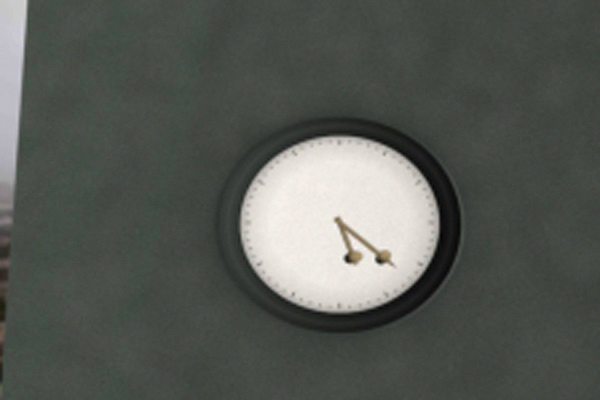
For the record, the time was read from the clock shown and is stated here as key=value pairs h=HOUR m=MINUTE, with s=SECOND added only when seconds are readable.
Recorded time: h=5 m=22
